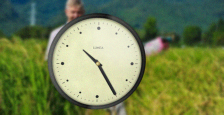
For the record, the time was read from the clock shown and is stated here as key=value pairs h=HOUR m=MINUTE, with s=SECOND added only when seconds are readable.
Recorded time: h=10 m=25
